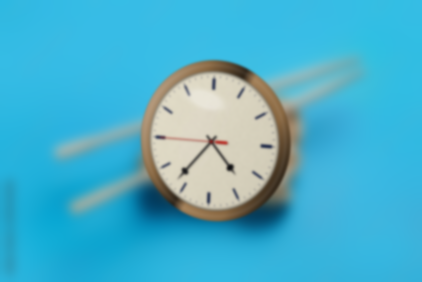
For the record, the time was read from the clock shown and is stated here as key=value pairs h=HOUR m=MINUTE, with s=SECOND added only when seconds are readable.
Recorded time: h=4 m=36 s=45
